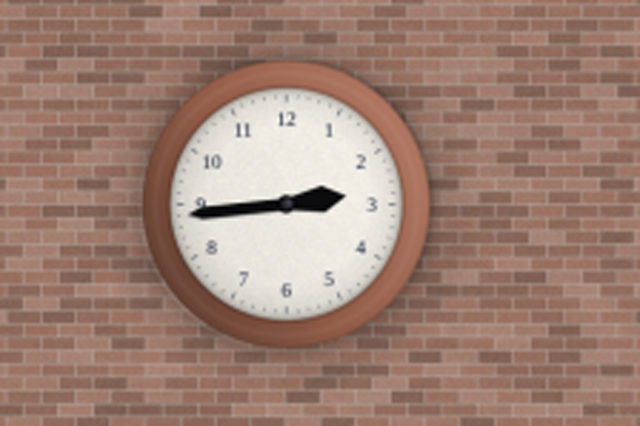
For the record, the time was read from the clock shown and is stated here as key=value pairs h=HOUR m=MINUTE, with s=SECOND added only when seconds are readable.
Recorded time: h=2 m=44
